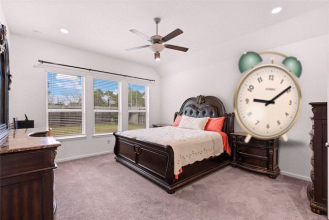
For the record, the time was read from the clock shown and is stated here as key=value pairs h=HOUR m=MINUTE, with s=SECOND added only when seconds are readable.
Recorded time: h=9 m=9
